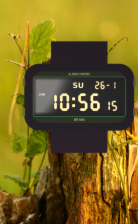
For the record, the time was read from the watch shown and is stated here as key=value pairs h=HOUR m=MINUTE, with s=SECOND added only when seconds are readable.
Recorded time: h=10 m=56 s=15
